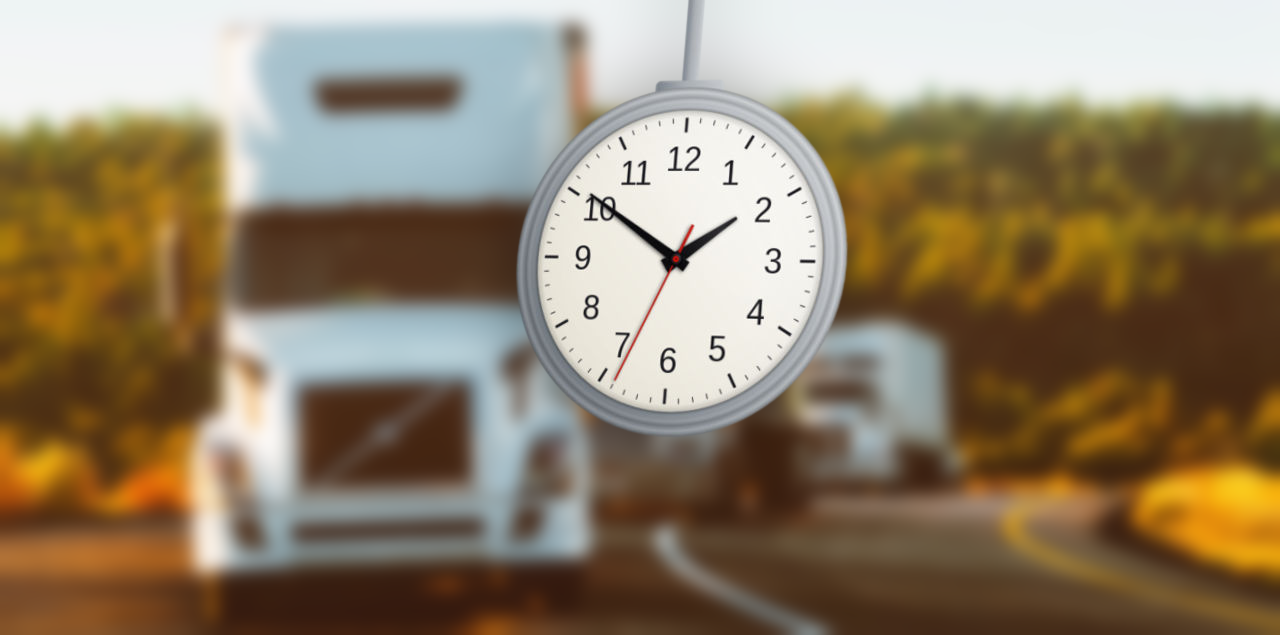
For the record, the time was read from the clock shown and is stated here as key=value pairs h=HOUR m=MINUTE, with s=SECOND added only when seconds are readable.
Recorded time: h=1 m=50 s=34
